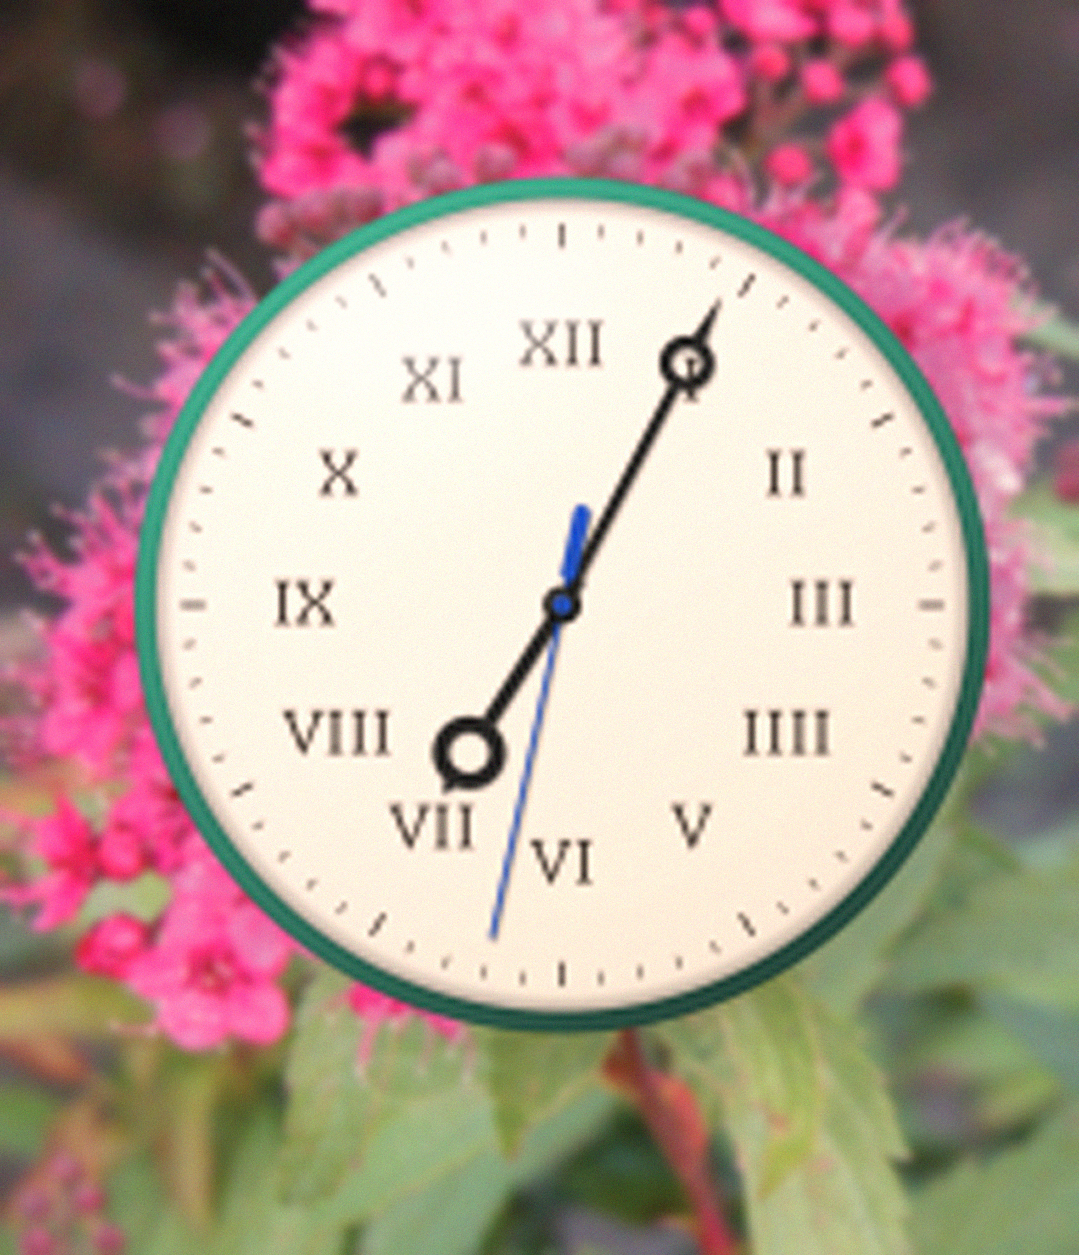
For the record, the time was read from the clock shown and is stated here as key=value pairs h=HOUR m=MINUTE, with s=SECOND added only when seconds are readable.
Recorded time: h=7 m=4 s=32
